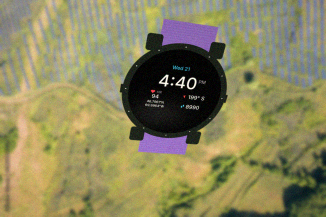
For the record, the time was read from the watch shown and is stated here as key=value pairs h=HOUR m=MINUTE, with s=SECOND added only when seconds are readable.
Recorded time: h=4 m=40
